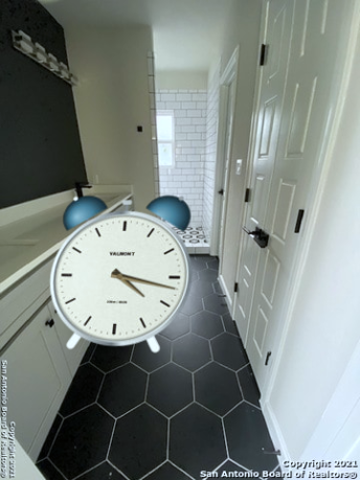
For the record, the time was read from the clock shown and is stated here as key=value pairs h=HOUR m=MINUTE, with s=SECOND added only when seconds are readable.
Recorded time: h=4 m=17
